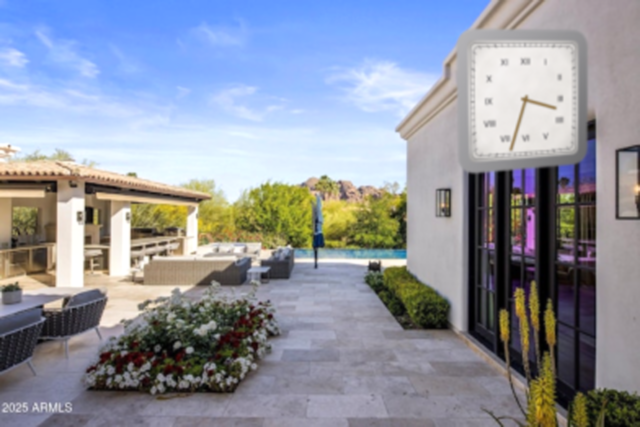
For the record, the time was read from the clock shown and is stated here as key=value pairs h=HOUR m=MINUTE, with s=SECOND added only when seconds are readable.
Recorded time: h=3 m=33
